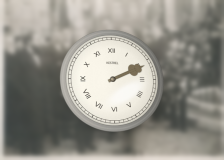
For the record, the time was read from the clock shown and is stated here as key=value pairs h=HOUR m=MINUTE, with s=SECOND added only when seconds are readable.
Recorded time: h=2 m=11
